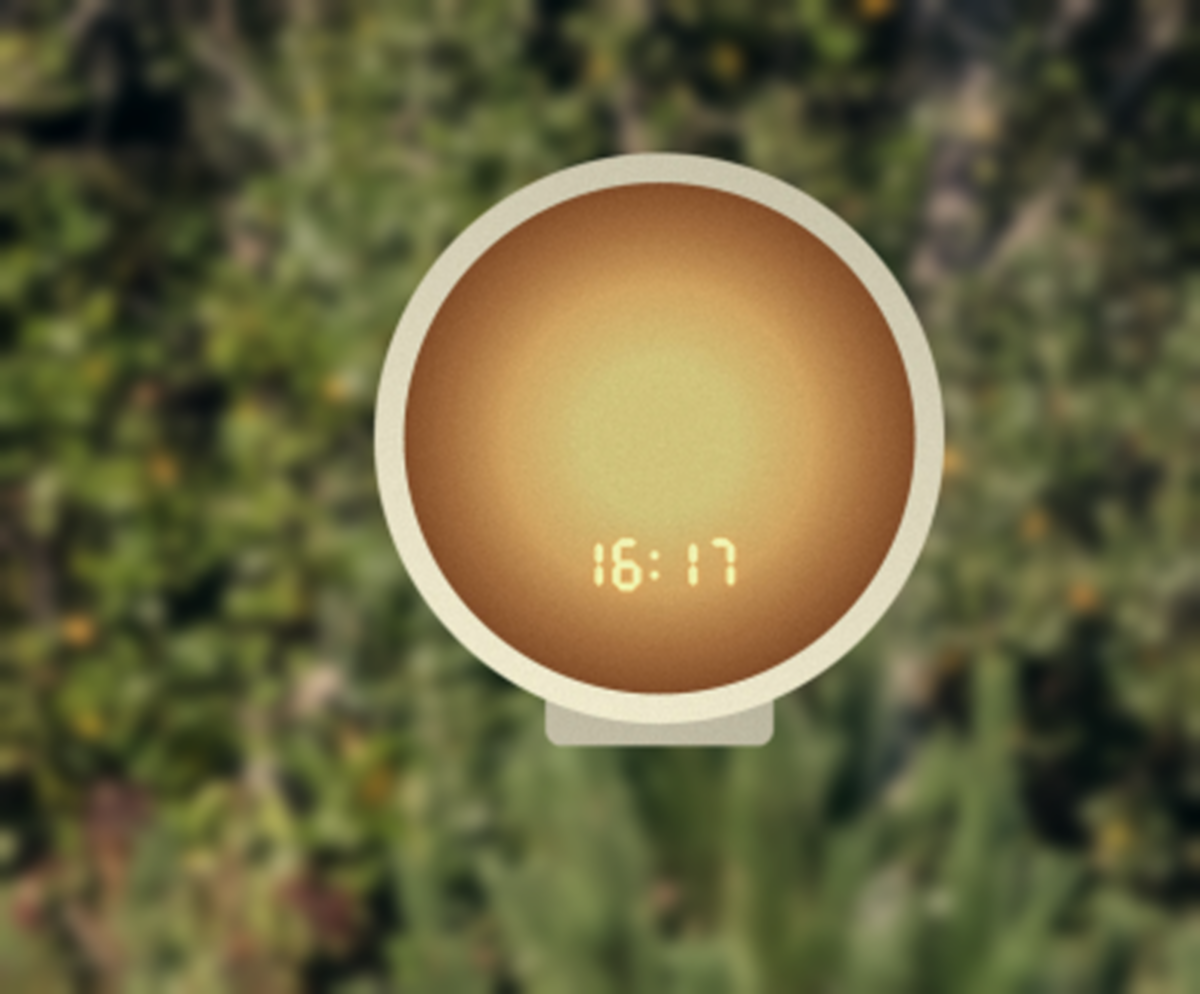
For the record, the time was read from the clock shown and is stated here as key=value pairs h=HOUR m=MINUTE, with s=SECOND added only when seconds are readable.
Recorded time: h=16 m=17
